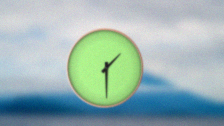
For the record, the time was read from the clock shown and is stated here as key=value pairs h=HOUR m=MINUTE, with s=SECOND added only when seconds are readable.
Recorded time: h=1 m=30
